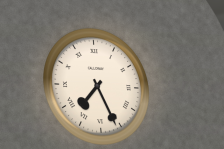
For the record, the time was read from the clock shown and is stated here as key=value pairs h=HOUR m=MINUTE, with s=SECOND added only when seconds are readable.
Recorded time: h=7 m=26
